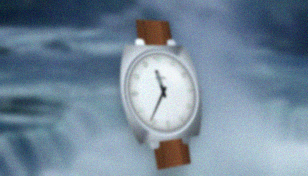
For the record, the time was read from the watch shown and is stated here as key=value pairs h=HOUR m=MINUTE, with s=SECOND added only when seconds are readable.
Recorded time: h=11 m=36
